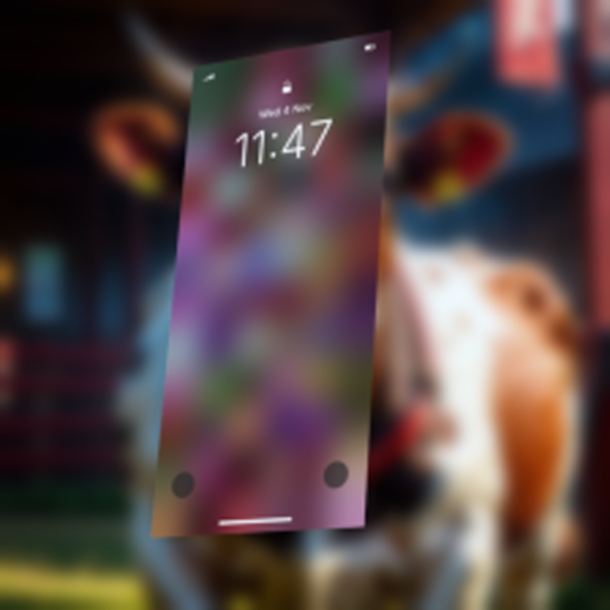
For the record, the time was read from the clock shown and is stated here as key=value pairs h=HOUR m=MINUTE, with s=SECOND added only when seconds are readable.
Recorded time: h=11 m=47
